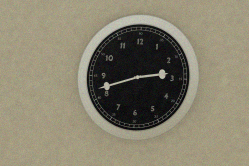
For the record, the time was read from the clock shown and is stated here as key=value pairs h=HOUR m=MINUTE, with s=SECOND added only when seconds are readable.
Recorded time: h=2 m=42
